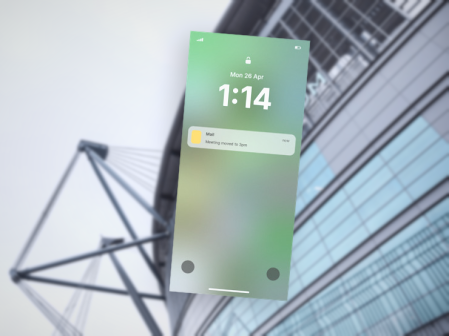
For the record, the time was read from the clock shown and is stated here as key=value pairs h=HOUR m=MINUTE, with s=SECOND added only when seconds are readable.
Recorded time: h=1 m=14
